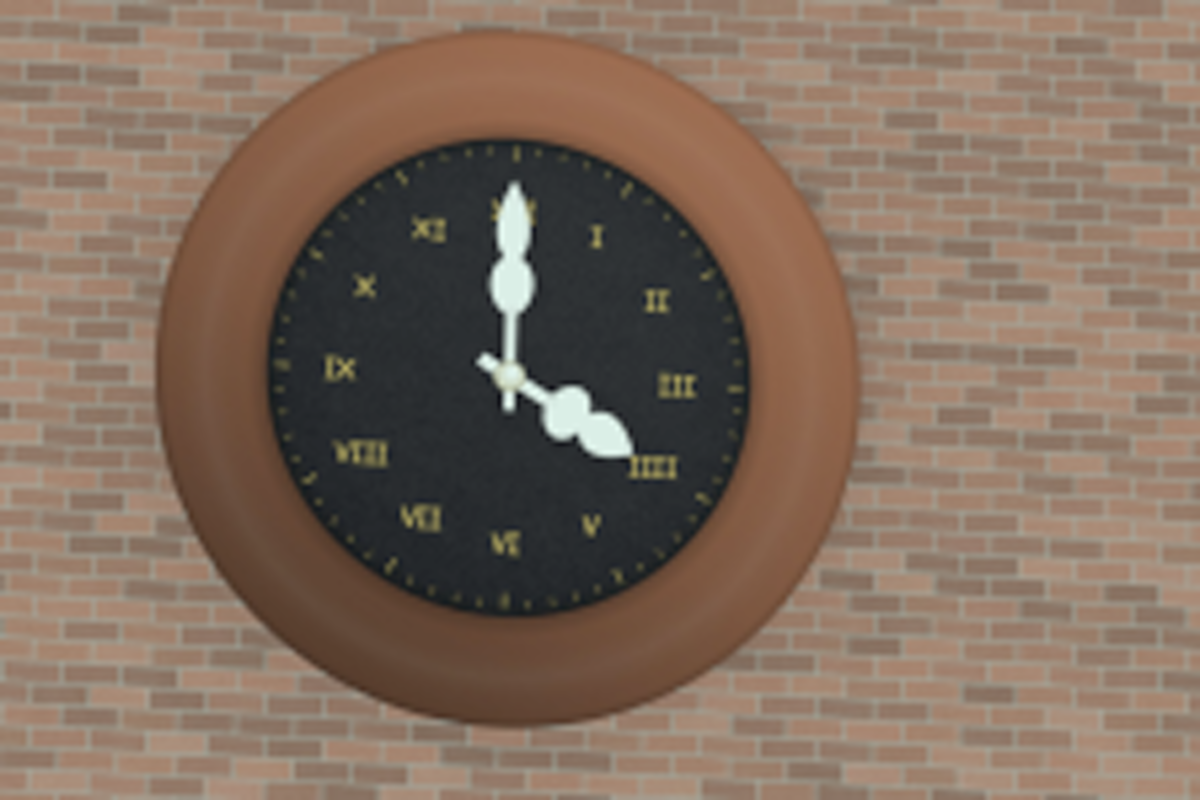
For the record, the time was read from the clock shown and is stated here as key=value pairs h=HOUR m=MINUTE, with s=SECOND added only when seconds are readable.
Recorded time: h=4 m=0
